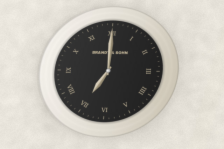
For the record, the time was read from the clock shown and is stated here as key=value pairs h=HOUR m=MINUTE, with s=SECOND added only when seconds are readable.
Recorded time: h=7 m=0
